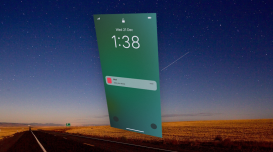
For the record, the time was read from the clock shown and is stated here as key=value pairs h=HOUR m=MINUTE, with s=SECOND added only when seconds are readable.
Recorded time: h=1 m=38
